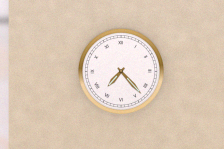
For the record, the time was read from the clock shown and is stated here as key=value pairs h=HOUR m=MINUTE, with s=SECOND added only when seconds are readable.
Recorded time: h=7 m=23
